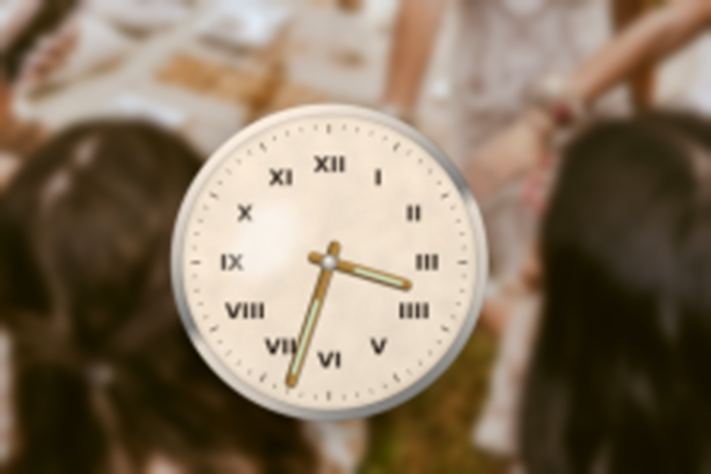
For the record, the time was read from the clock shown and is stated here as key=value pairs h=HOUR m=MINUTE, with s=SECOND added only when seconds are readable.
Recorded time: h=3 m=33
